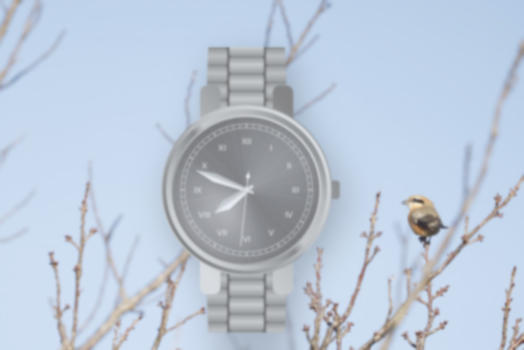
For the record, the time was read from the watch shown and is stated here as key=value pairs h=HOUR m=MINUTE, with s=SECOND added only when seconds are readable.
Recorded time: h=7 m=48 s=31
